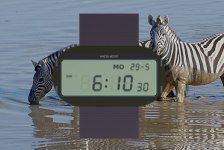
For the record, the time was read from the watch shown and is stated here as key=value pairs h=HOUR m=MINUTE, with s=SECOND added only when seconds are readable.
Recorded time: h=6 m=10 s=30
